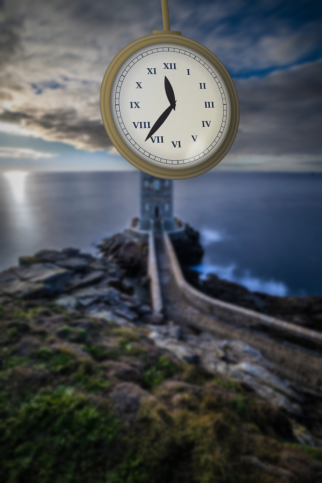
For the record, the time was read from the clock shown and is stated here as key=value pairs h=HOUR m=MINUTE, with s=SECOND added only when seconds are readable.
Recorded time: h=11 m=37
